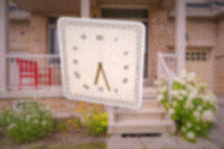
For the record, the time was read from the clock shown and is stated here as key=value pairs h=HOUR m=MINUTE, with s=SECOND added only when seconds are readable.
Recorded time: h=6 m=27
